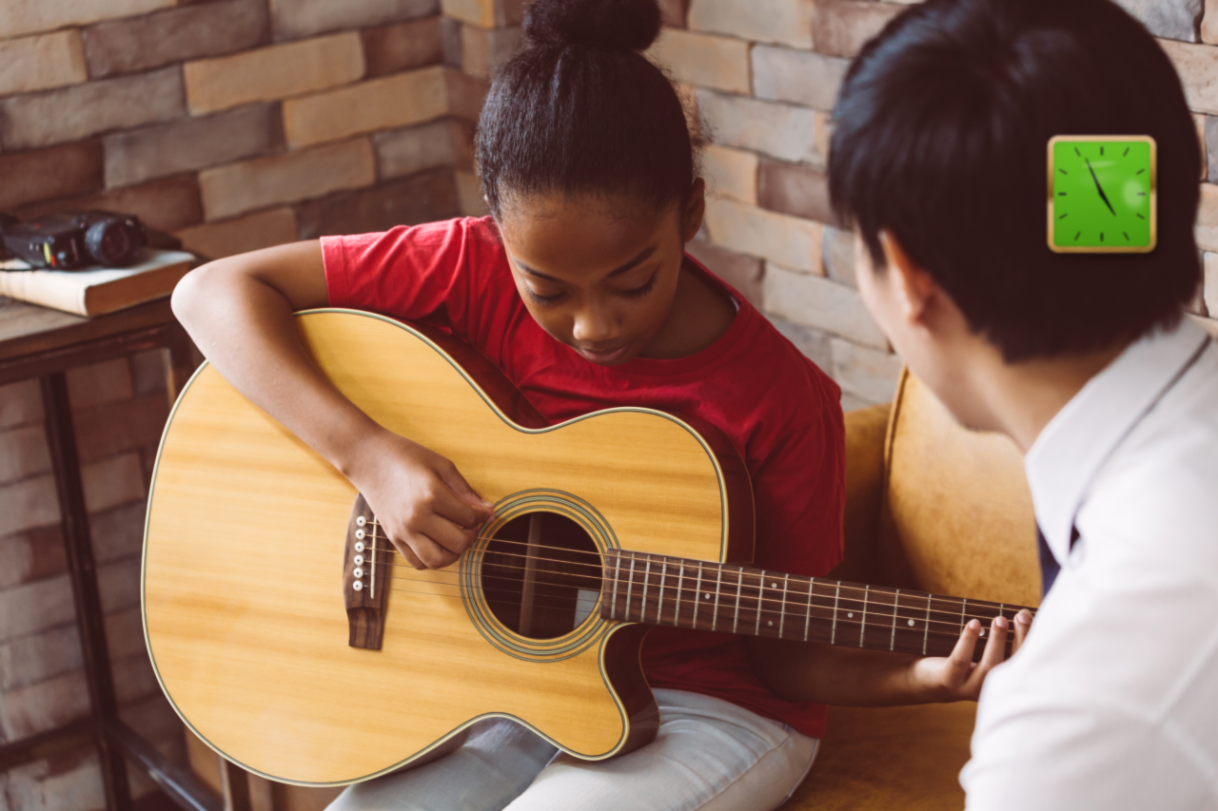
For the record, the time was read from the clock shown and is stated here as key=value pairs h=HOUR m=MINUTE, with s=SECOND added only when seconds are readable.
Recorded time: h=4 m=56
